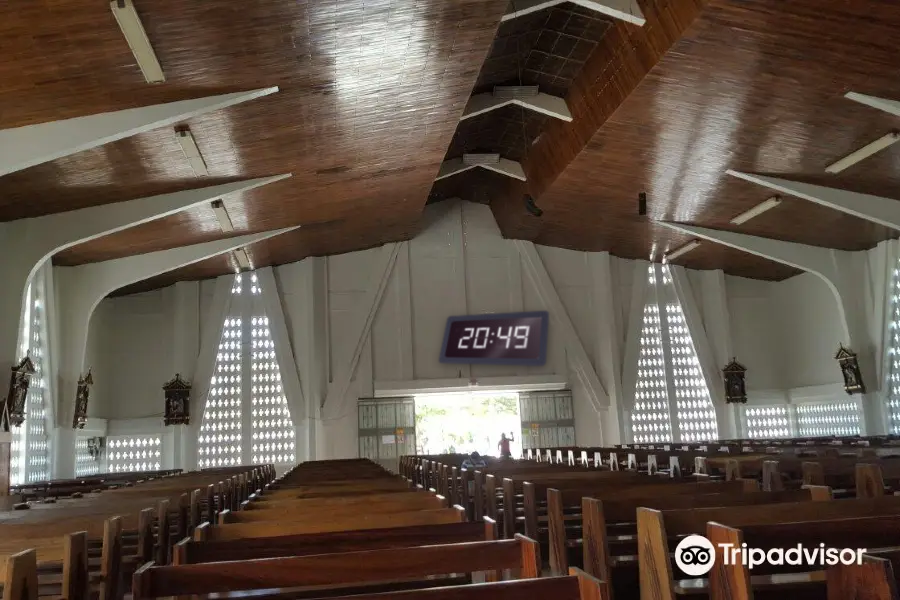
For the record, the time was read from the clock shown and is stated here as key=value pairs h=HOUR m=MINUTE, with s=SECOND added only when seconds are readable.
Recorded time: h=20 m=49
